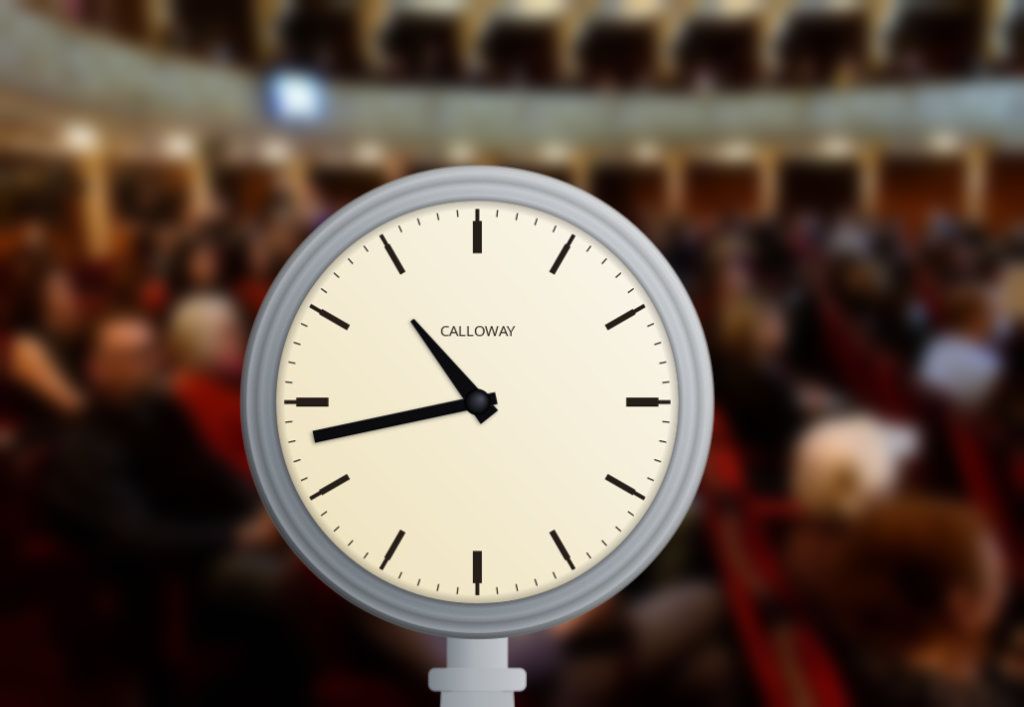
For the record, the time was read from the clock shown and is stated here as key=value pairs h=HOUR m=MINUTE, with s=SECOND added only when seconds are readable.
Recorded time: h=10 m=43
